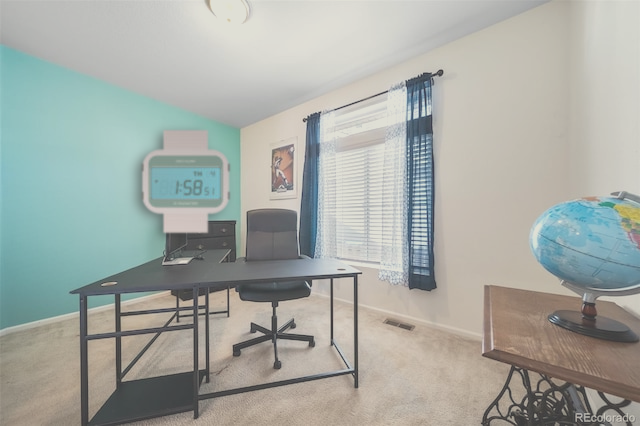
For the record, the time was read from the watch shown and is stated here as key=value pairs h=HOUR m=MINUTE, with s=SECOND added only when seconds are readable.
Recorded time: h=1 m=58
